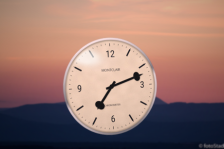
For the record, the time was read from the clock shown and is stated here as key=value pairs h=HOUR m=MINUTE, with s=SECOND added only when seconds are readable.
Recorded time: h=7 m=12
